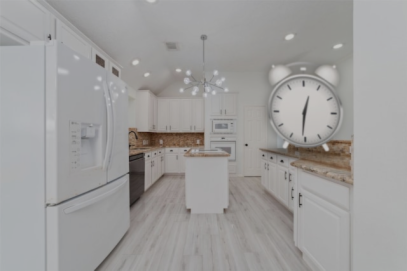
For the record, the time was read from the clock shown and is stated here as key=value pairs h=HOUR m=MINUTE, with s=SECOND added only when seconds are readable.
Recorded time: h=12 m=31
